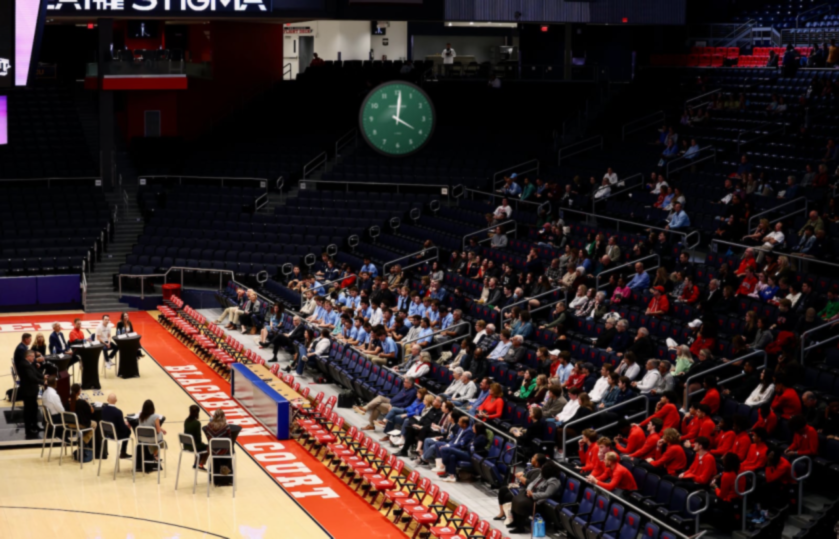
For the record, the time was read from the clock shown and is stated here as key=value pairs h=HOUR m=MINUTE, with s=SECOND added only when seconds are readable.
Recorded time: h=4 m=1
